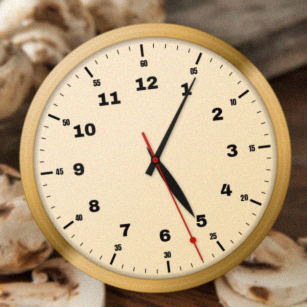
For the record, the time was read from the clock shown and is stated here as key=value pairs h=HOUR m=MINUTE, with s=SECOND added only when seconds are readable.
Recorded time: h=5 m=5 s=27
